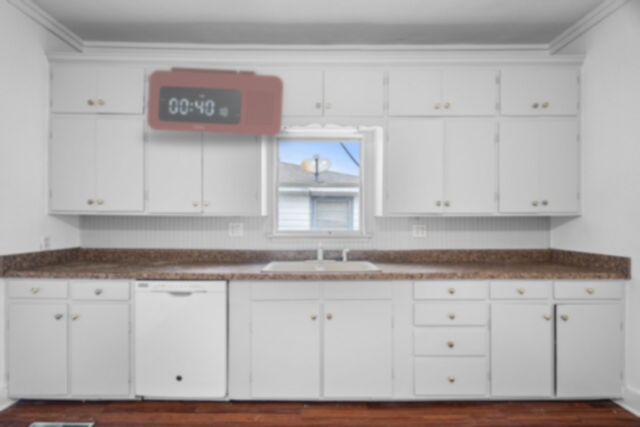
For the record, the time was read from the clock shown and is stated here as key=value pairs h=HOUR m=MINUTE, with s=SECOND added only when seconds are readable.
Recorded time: h=0 m=40
